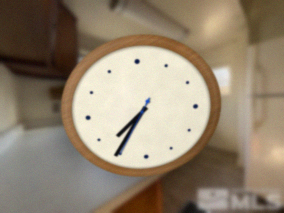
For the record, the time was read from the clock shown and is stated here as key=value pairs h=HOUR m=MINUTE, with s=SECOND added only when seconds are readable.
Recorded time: h=7 m=35 s=35
